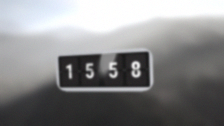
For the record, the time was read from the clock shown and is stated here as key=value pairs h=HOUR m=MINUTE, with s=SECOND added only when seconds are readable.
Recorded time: h=15 m=58
